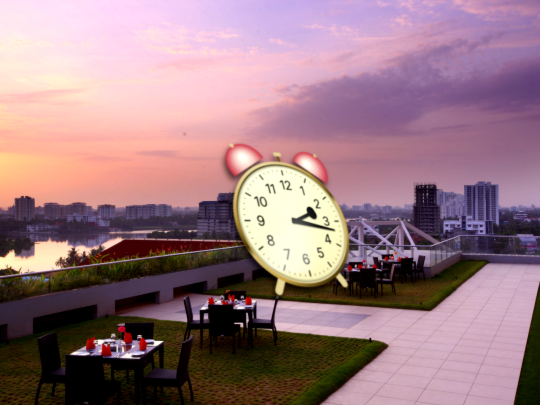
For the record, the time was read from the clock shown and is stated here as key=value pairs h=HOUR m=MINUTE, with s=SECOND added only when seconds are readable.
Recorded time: h=2 m=17
